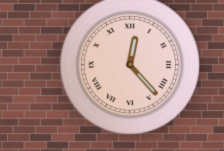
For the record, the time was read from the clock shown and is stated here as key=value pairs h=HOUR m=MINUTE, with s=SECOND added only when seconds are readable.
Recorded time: h=12 m=23
